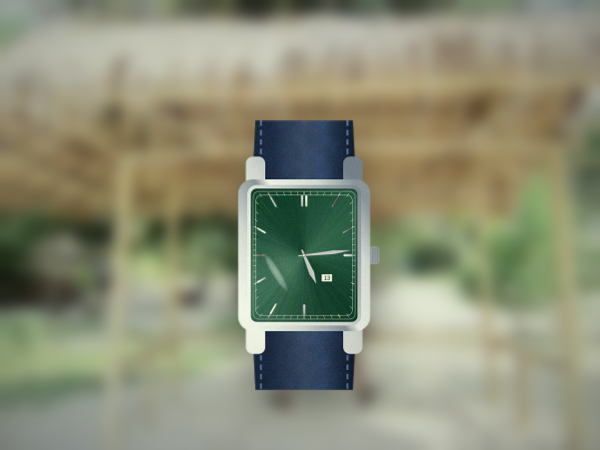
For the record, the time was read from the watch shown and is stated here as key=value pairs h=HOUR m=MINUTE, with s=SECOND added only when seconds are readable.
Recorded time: h=5 m=14
